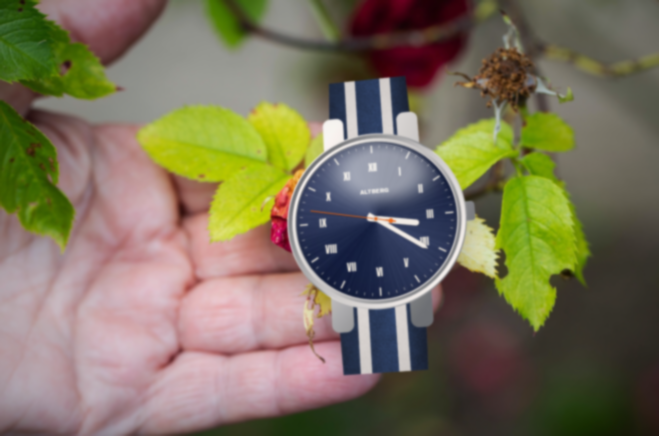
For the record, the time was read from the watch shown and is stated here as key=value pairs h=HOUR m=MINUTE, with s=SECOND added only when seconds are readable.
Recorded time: h=3 m=20 s=47
